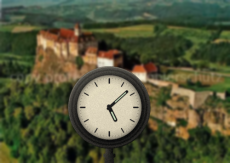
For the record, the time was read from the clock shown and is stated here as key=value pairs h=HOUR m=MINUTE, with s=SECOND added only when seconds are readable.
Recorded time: h=5 m=8
